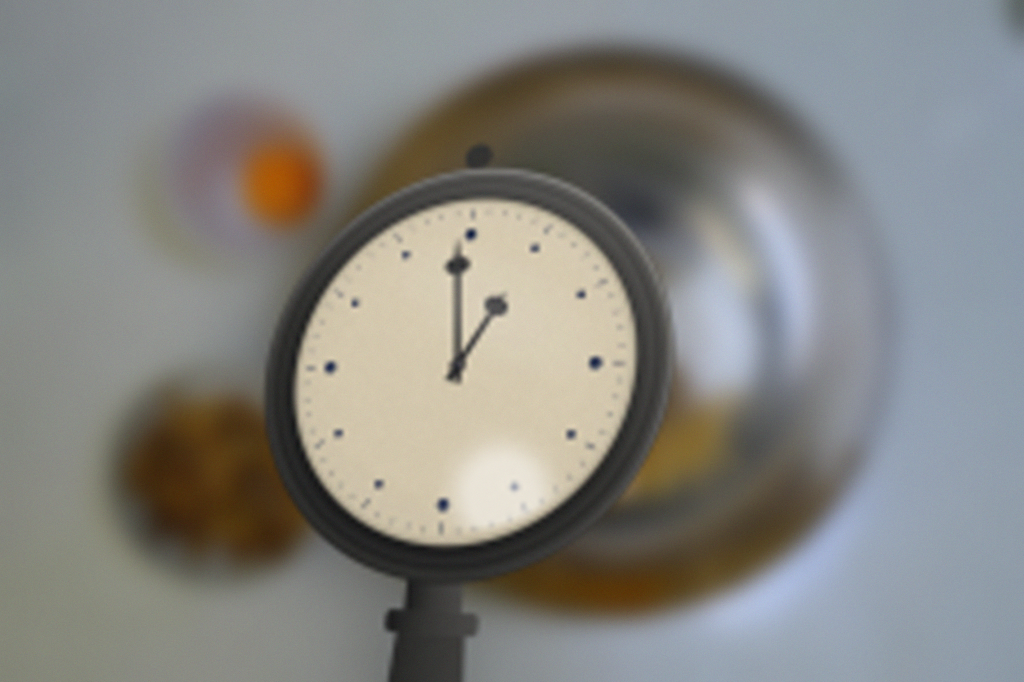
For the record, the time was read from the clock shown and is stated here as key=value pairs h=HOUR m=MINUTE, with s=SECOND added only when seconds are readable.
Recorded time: h=12 m=59
